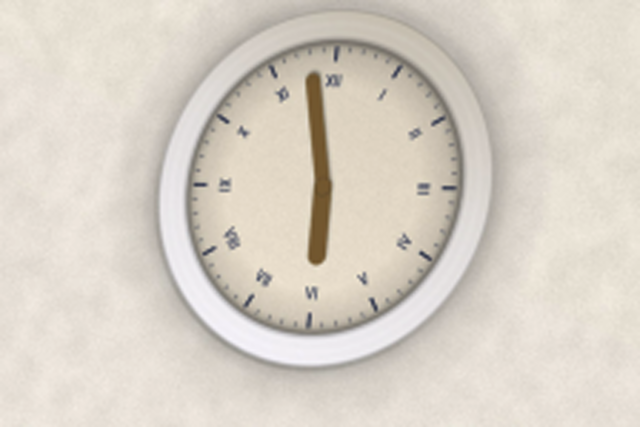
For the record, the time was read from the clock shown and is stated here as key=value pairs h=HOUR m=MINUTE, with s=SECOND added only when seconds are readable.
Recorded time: h=5 m=58
